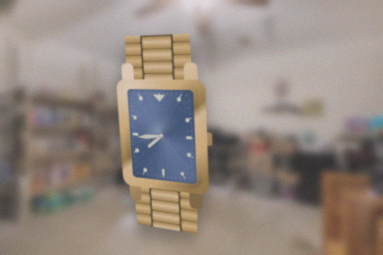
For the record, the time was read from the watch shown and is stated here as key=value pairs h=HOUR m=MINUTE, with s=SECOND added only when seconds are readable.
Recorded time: h=7 m=44
